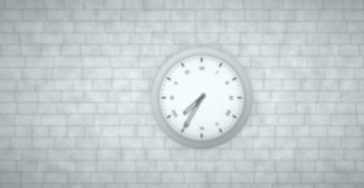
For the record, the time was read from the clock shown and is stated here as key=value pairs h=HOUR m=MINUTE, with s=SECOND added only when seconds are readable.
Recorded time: h=7 m=35
